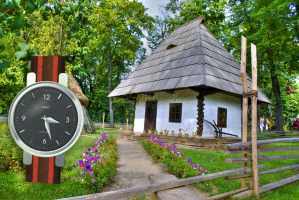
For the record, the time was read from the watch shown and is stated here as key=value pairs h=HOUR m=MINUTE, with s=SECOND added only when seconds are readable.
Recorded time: h=3 m=27
